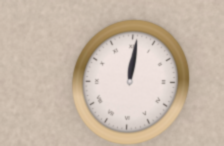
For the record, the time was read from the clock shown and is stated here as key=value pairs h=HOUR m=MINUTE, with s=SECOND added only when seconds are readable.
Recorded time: h=12 m=1
